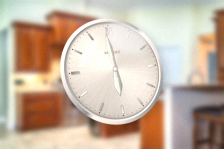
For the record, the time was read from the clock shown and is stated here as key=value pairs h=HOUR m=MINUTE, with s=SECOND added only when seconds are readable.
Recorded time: h=5 m=59
